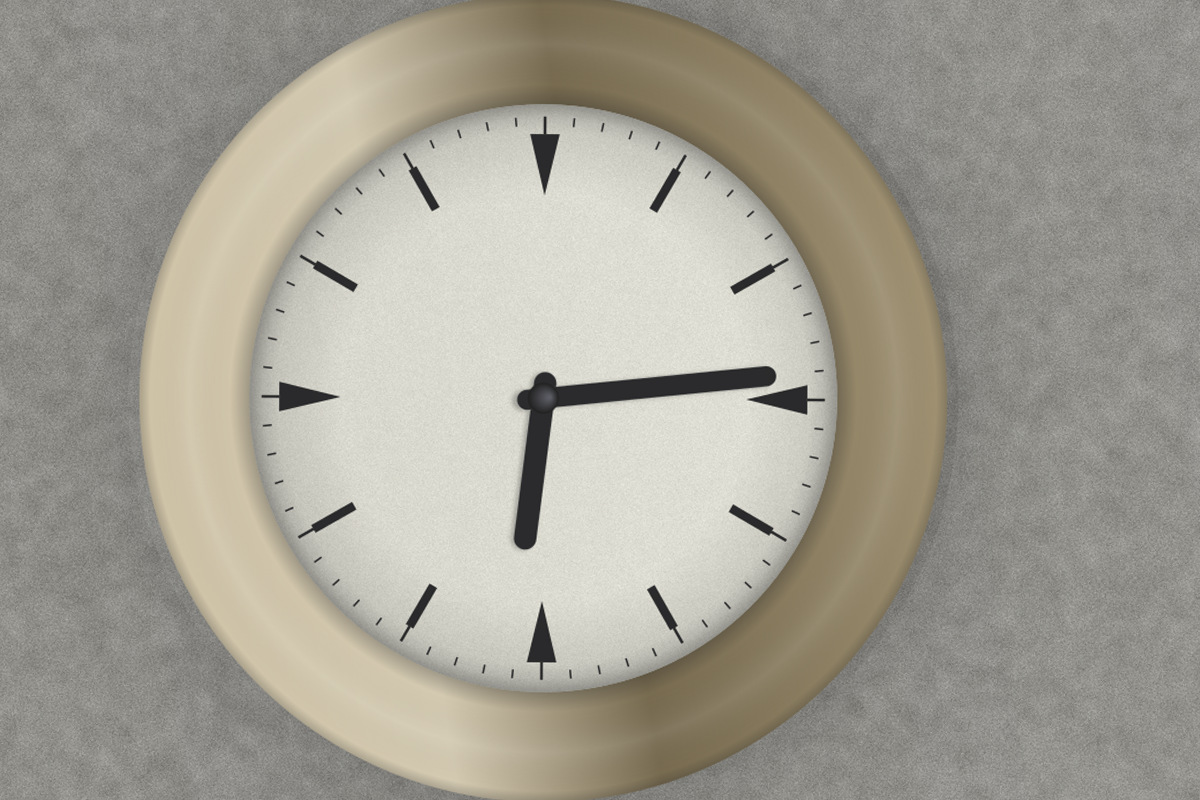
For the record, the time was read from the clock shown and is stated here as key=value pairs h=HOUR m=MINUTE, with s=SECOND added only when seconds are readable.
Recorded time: h=6 m=14
